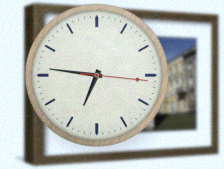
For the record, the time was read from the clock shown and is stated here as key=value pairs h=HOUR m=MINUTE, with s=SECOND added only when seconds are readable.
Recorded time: h=6 m=46 s=16
